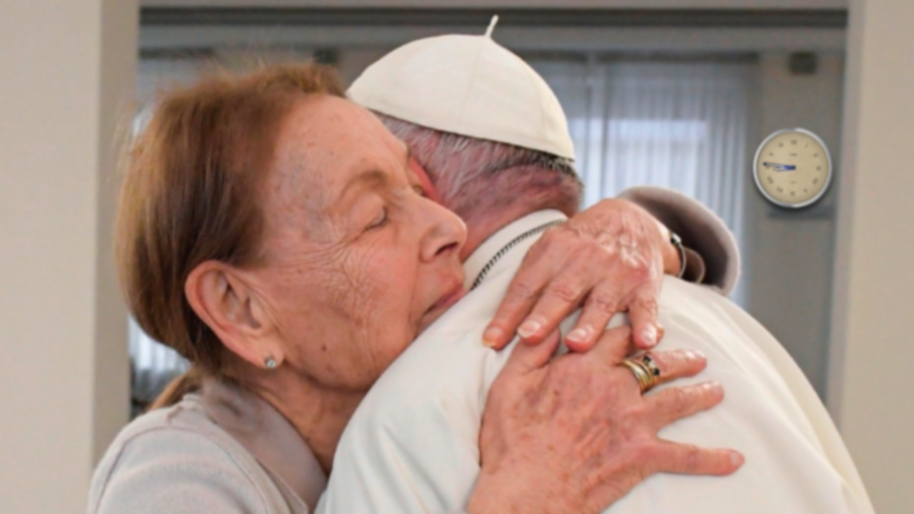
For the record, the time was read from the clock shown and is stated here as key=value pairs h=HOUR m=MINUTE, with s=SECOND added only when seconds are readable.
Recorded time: h=8 m=46
